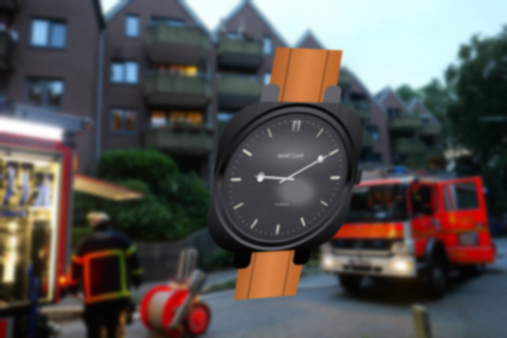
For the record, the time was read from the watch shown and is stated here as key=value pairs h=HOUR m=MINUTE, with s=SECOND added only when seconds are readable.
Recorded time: h=9 m=10
